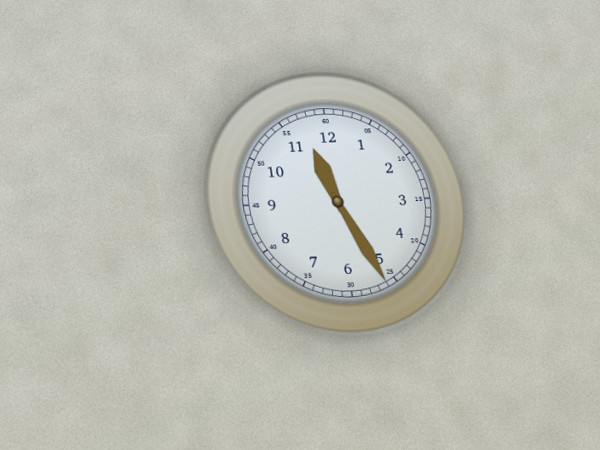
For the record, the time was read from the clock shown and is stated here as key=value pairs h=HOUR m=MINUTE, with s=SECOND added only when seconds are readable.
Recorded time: h=11 m=26
